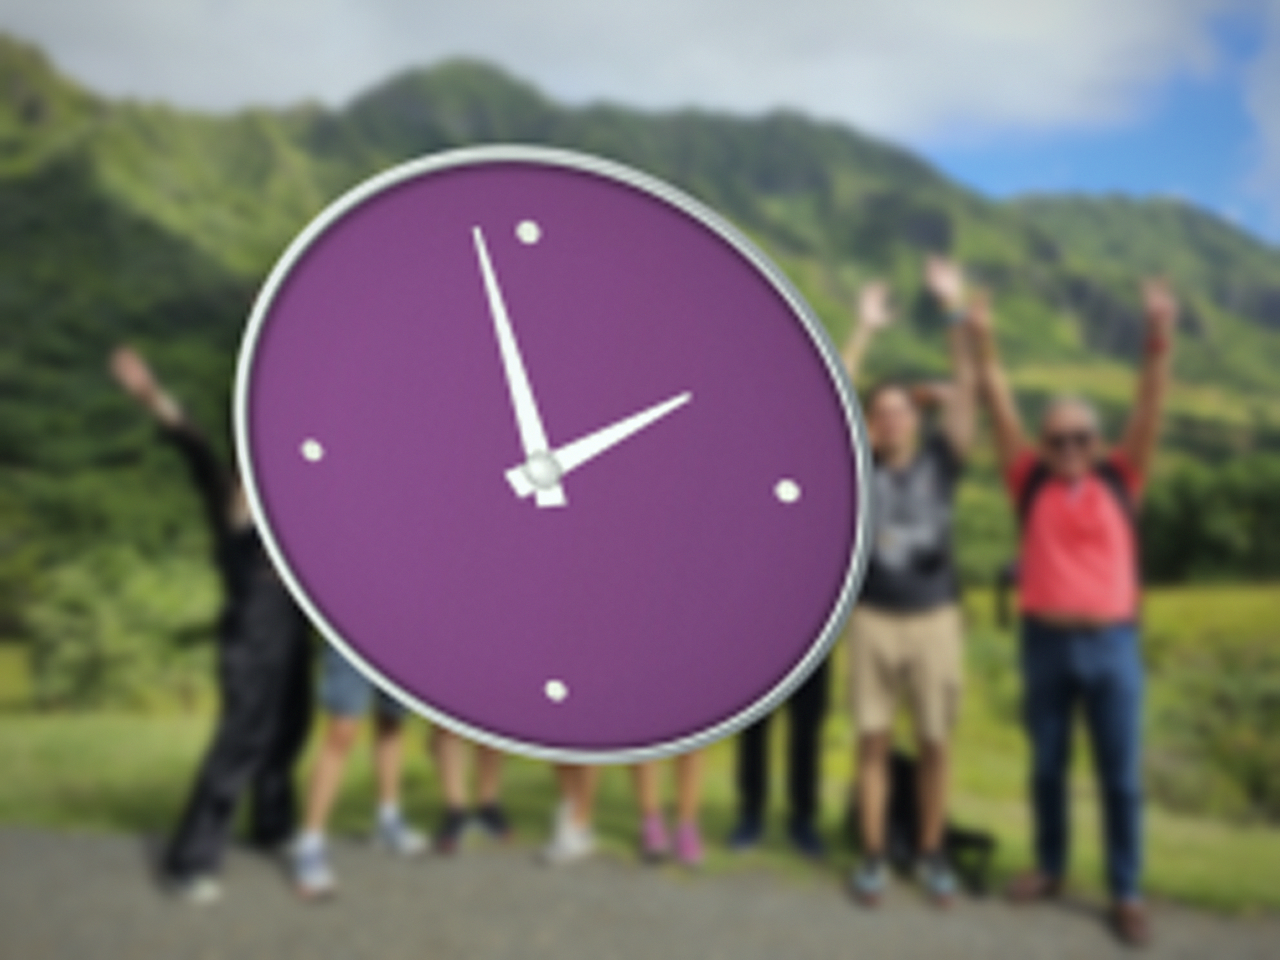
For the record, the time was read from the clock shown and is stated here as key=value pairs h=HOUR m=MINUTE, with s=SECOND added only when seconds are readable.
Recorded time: h=1 m=58
